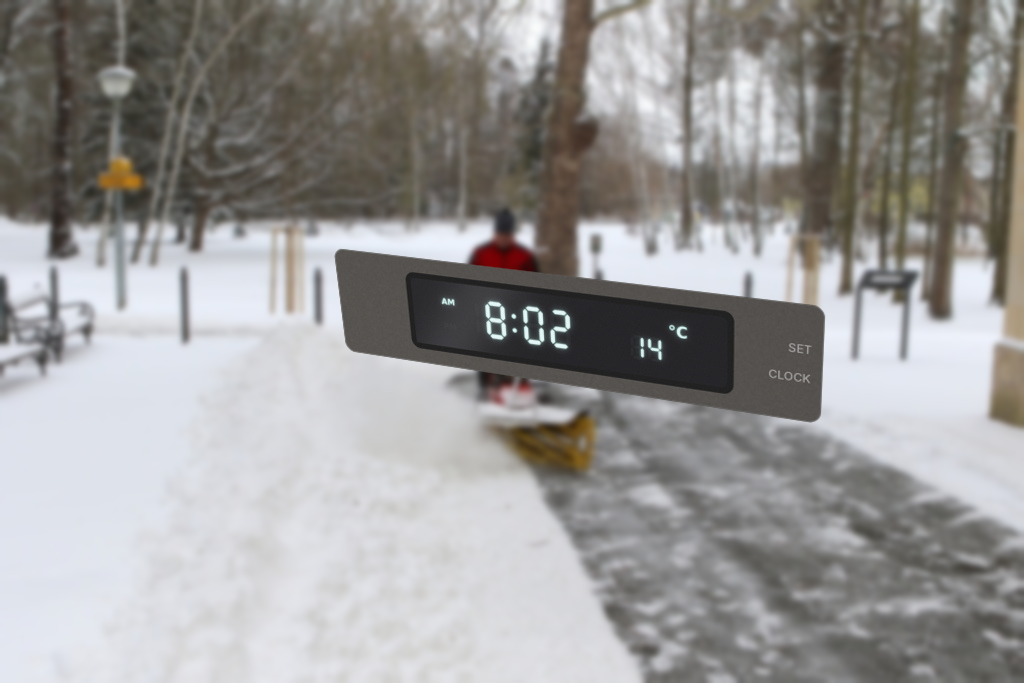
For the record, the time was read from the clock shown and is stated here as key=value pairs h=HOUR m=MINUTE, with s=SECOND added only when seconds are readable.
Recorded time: h=8 m=2
